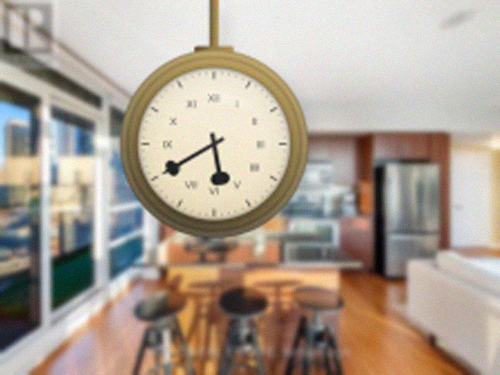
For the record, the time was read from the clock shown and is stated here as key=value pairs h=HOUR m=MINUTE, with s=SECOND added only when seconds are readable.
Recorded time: h=5 m=40
